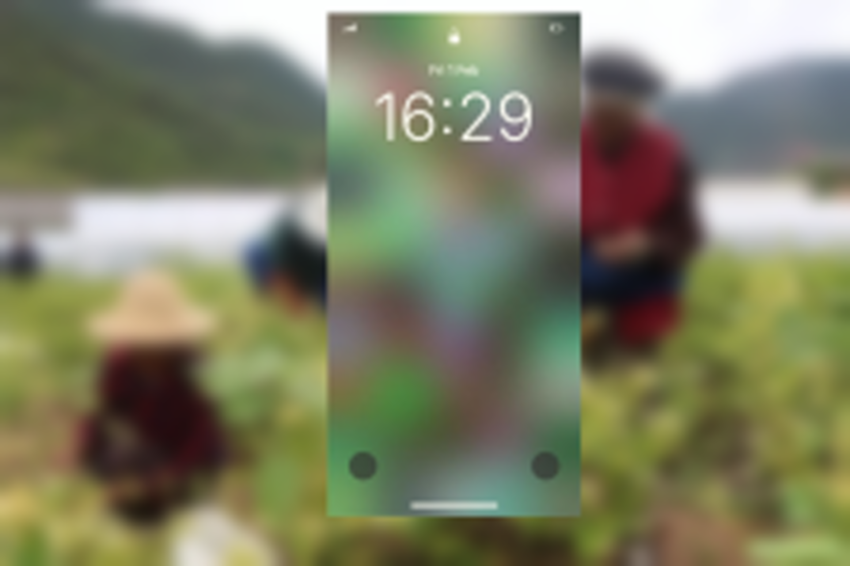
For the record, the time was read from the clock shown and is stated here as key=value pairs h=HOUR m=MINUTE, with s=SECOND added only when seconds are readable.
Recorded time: h=16 m=29
